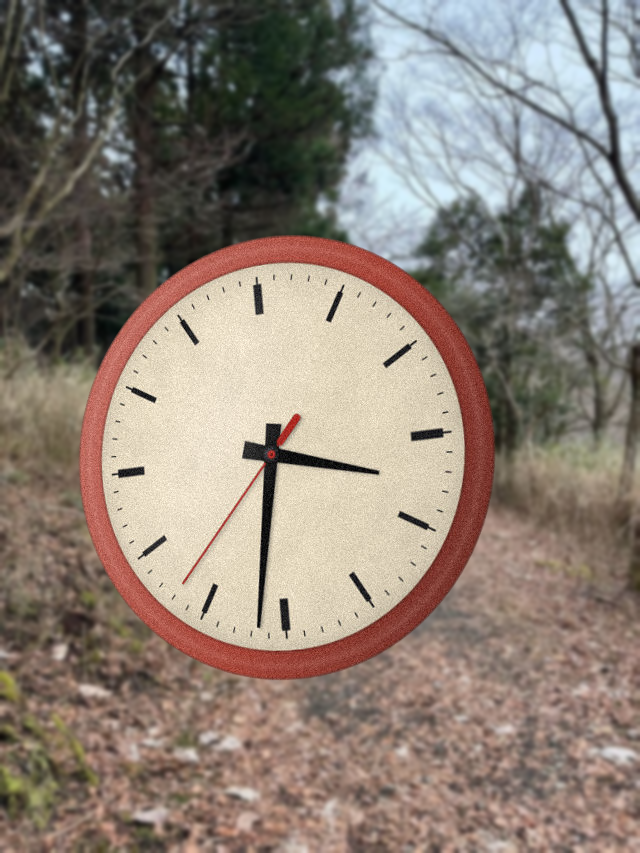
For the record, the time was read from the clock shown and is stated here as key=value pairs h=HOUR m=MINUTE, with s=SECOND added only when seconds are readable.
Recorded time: h=3 m=31 s=37
